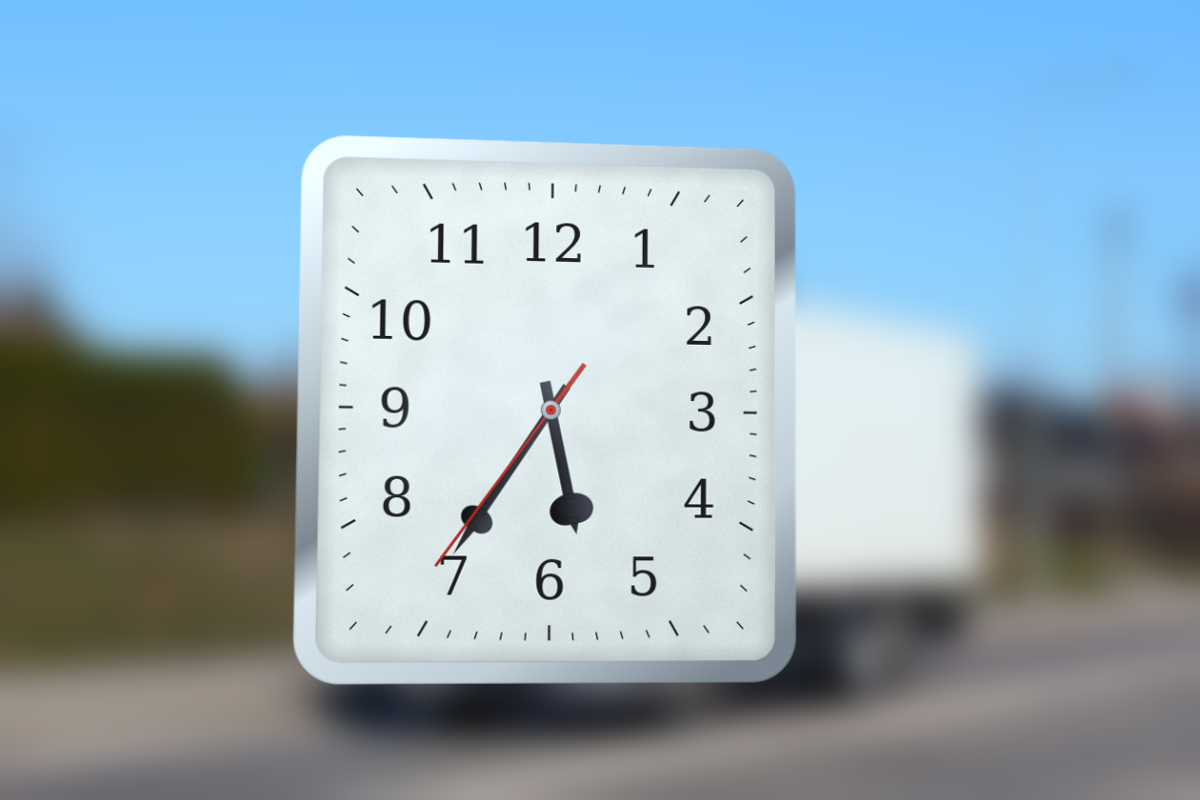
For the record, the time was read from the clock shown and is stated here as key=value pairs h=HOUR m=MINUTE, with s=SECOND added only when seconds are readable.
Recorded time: h=5 m=35 s=36
